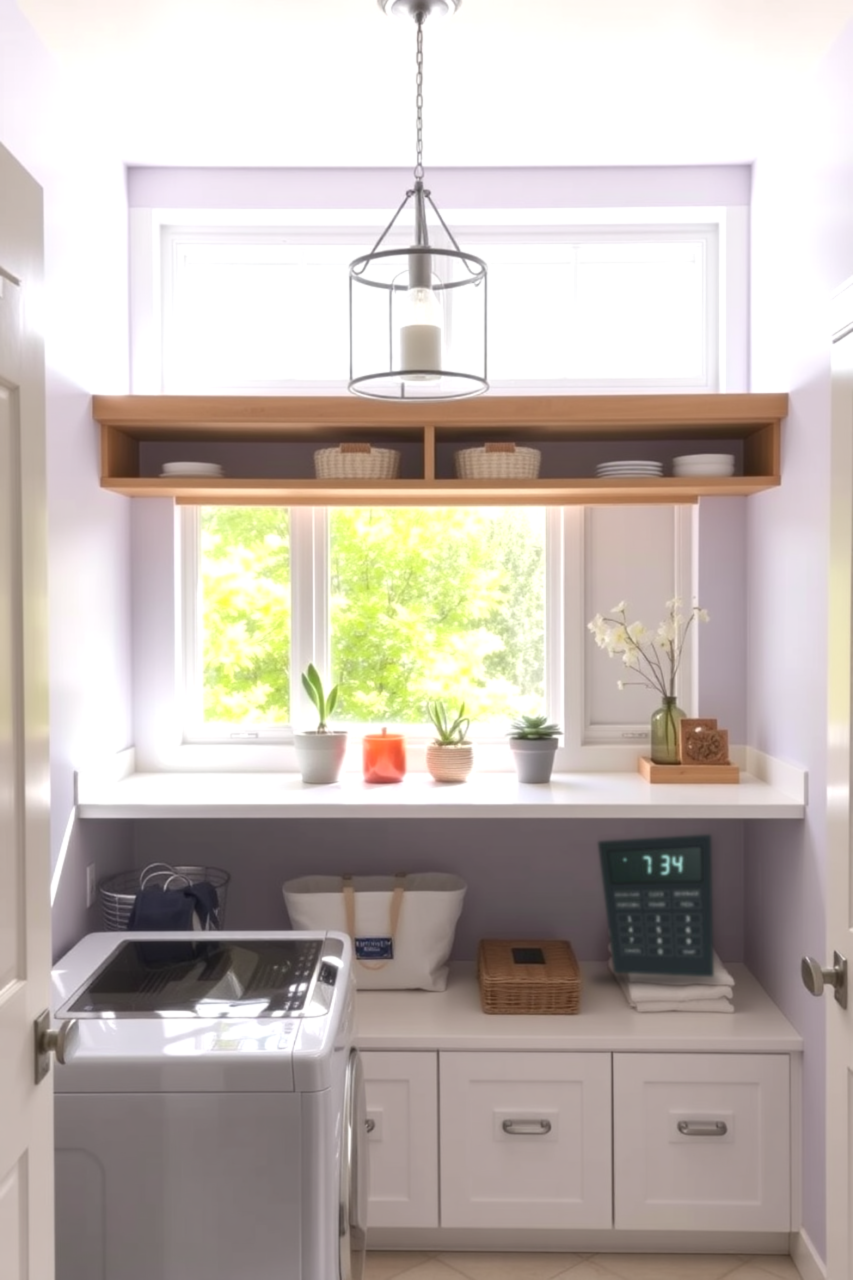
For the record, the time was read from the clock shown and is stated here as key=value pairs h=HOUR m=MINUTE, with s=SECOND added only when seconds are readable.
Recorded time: h=7 m=34
